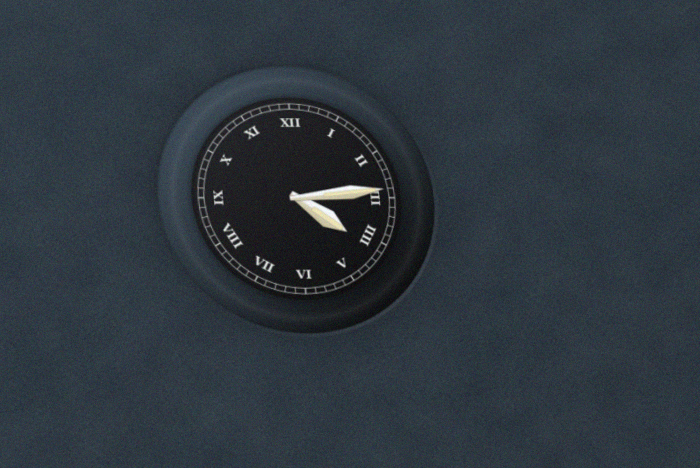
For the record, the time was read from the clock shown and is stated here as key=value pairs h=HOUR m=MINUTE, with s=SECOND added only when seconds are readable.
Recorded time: h=4 m=14
